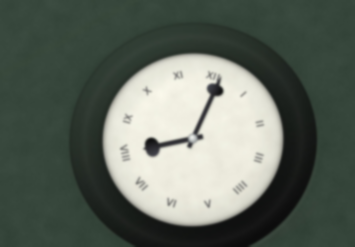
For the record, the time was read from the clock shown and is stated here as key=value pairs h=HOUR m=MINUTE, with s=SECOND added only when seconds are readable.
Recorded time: h=8 m=1
